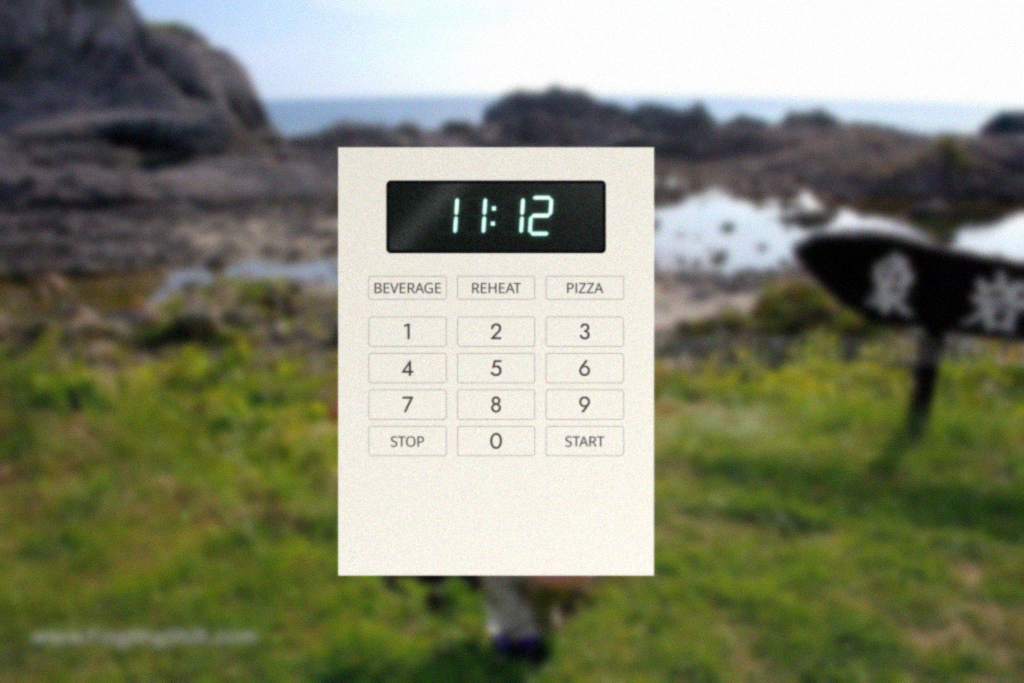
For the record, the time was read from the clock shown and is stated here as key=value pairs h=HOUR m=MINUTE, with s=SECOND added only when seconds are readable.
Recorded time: h=11 m=12
